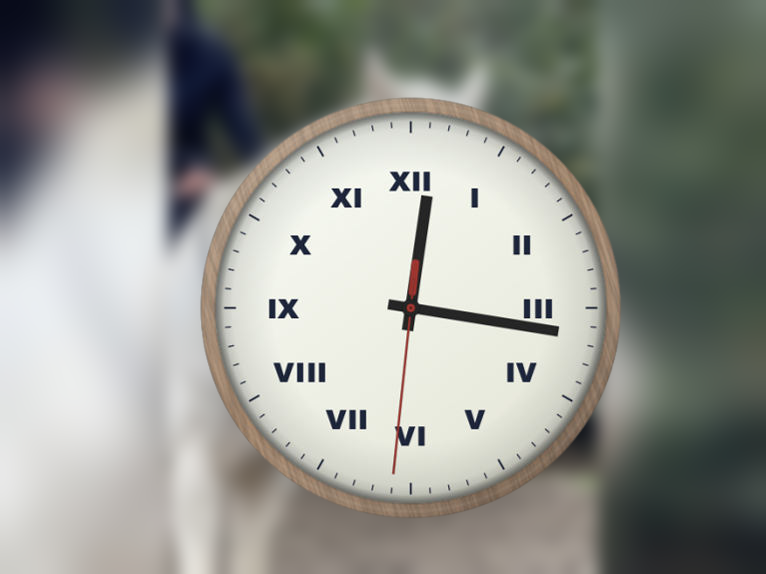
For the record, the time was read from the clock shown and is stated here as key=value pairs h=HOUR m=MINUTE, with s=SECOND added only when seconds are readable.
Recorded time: h=12 m=16 s=31
